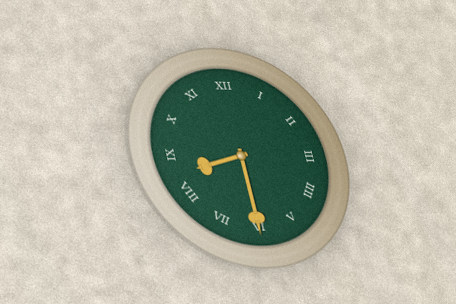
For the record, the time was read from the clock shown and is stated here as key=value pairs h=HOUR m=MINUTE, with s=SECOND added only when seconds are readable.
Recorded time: h=8 m=30
